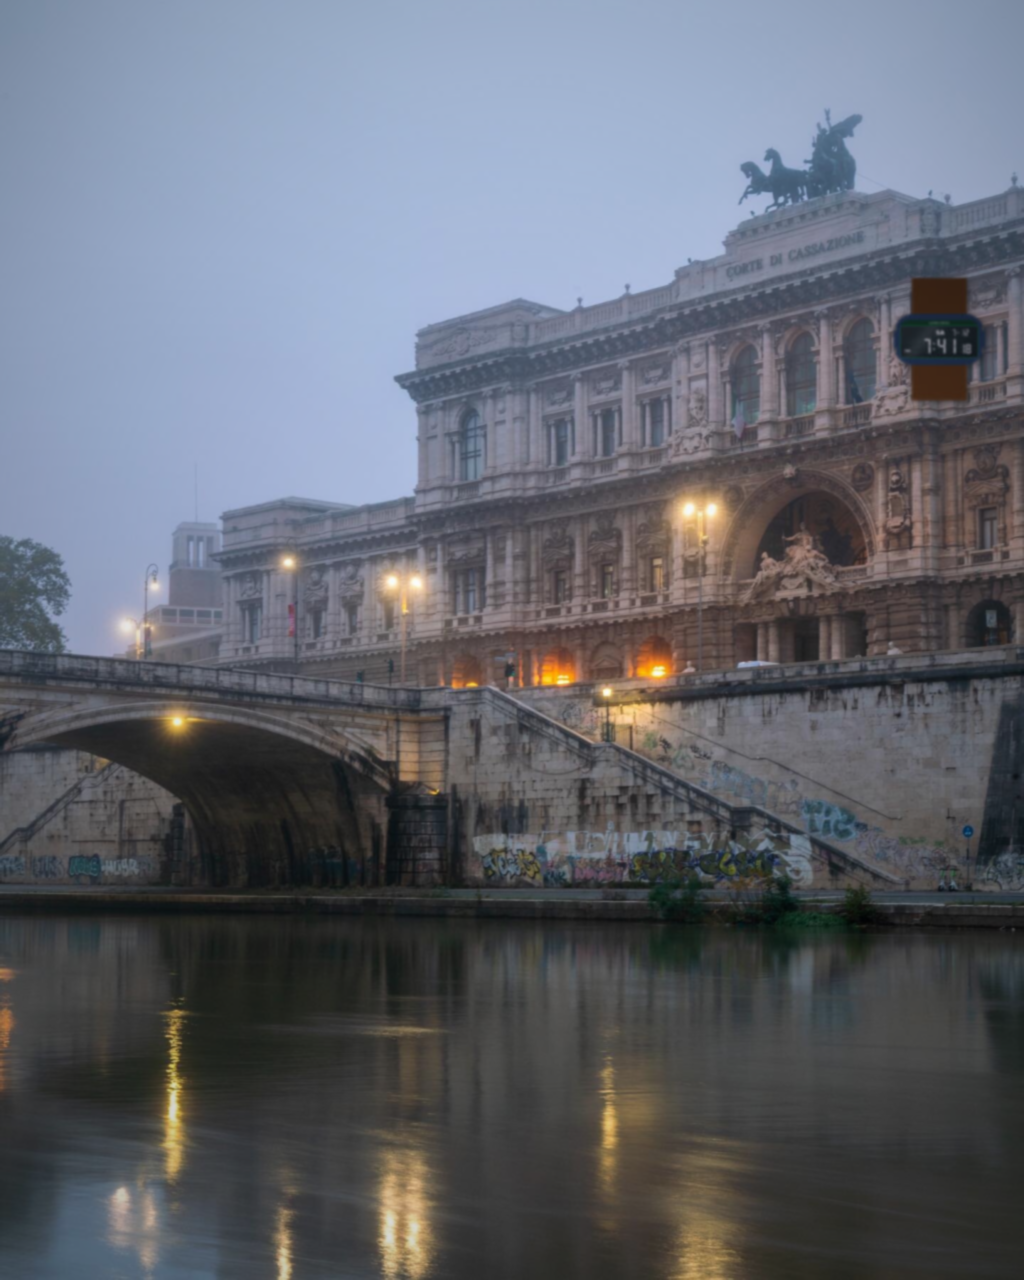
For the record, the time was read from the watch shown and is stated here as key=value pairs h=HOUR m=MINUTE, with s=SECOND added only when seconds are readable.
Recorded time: h=7 m=41
